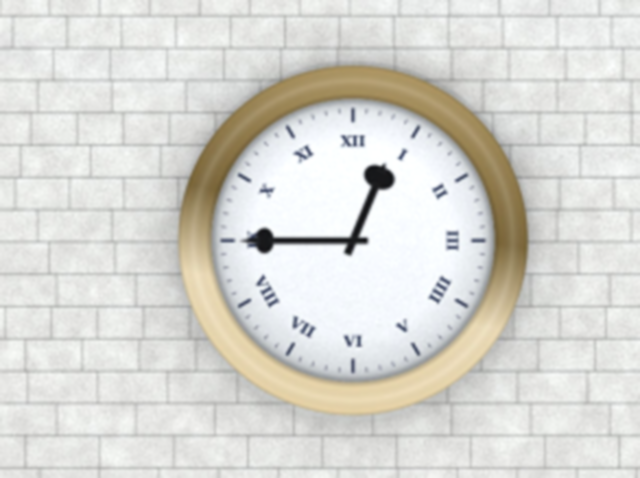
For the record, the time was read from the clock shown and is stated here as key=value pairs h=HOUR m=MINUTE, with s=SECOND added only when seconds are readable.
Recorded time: h=12 m=45
